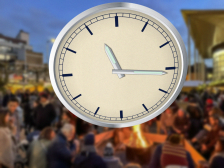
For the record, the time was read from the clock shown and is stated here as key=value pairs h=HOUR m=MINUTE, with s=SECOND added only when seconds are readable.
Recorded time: h=11 m=16
